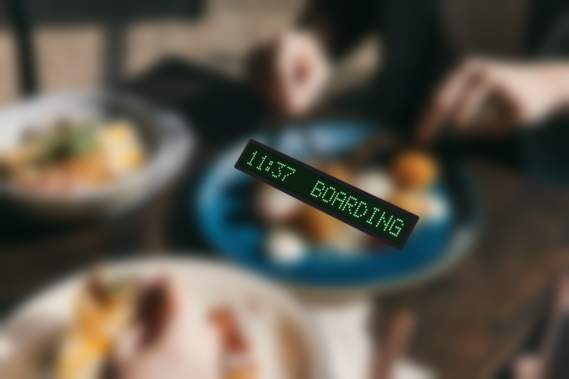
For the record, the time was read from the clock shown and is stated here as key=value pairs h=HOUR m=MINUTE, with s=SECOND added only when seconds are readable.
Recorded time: h=11 m=37
